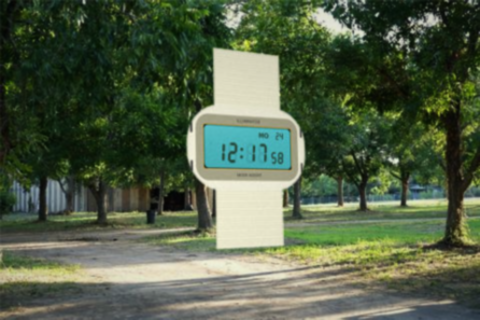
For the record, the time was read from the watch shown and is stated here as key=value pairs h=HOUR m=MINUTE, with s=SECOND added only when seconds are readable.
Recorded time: h=12 m=17 s=58
